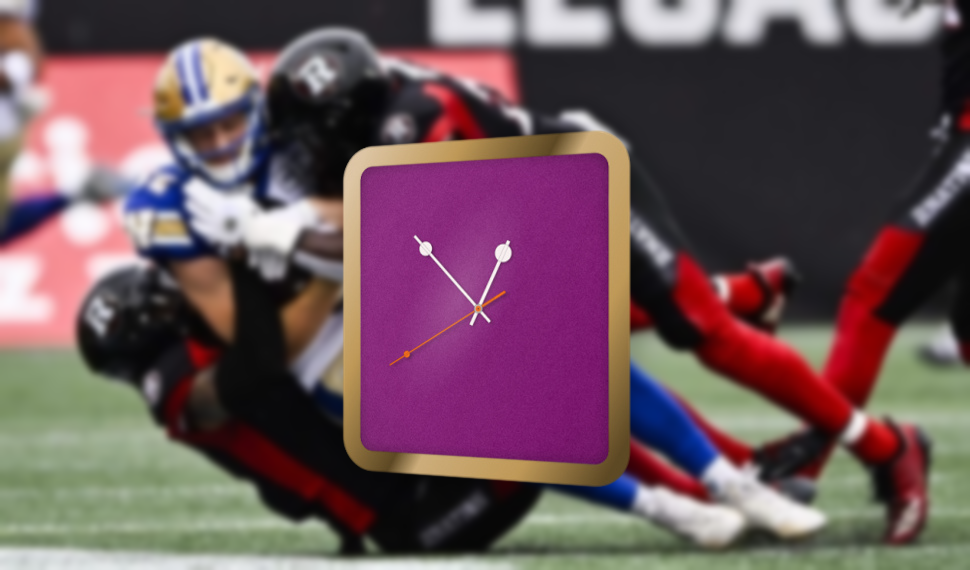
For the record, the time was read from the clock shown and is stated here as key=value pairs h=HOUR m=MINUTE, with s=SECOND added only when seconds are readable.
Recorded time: h=12 m=52 s=40
